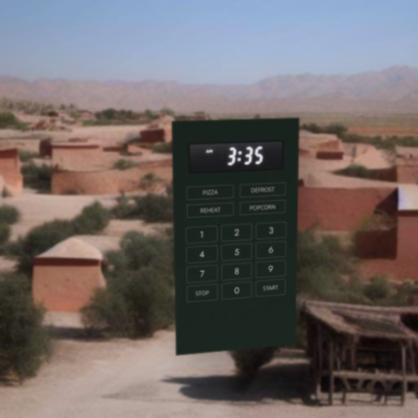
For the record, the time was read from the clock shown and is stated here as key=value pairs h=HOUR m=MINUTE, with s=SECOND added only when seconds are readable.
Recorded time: h=3 m=35
